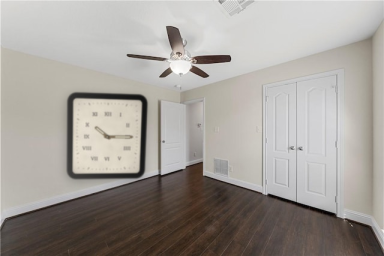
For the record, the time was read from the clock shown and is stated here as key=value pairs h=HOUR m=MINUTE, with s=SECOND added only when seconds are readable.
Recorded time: h=10 m=15
